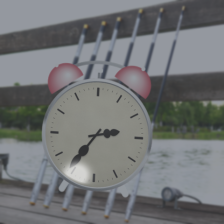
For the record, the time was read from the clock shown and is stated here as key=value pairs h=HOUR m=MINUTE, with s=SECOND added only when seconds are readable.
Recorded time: h=2 m=36
